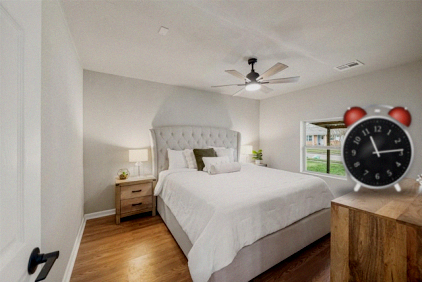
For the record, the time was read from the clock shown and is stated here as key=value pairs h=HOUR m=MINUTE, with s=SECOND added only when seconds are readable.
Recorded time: h=11 m=14
